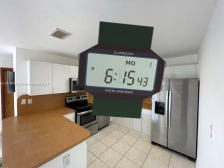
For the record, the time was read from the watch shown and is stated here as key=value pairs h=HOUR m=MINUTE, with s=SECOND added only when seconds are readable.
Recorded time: h=6 m=15 s=43
